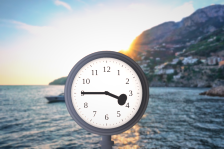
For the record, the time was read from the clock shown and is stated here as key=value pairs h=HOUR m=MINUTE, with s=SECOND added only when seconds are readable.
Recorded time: h=3 m=45
